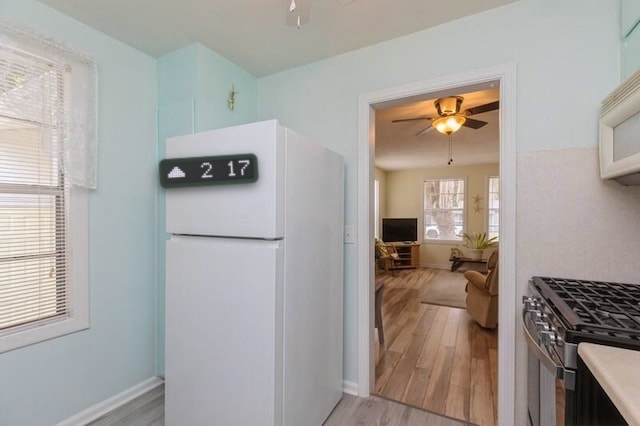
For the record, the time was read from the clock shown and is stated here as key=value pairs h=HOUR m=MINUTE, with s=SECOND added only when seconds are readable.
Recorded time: h=2 m=17
